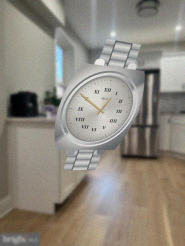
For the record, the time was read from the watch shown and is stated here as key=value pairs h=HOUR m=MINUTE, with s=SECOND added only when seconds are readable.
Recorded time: h=12 m=50
